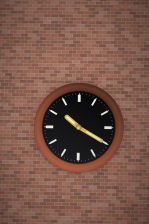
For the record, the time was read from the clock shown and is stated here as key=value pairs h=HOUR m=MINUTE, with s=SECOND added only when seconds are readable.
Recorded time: h=10 m=20
